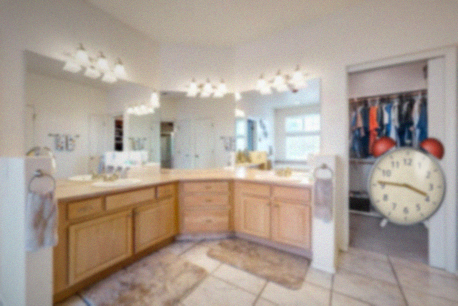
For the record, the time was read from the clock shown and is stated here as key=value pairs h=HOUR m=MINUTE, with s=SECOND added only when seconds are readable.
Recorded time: h=3 m=46
